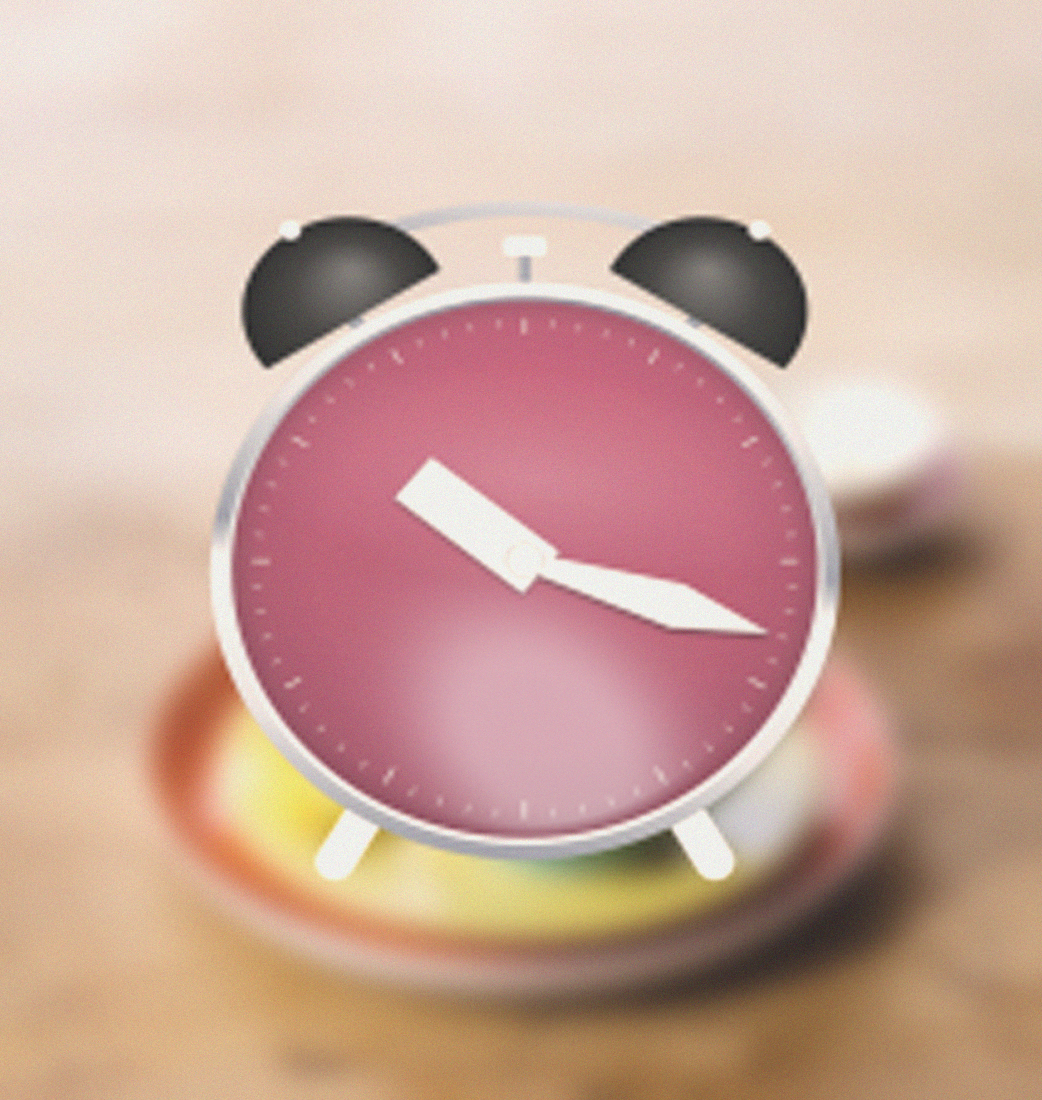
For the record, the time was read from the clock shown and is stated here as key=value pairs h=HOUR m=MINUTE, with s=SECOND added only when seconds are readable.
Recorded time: h=10 m=18
